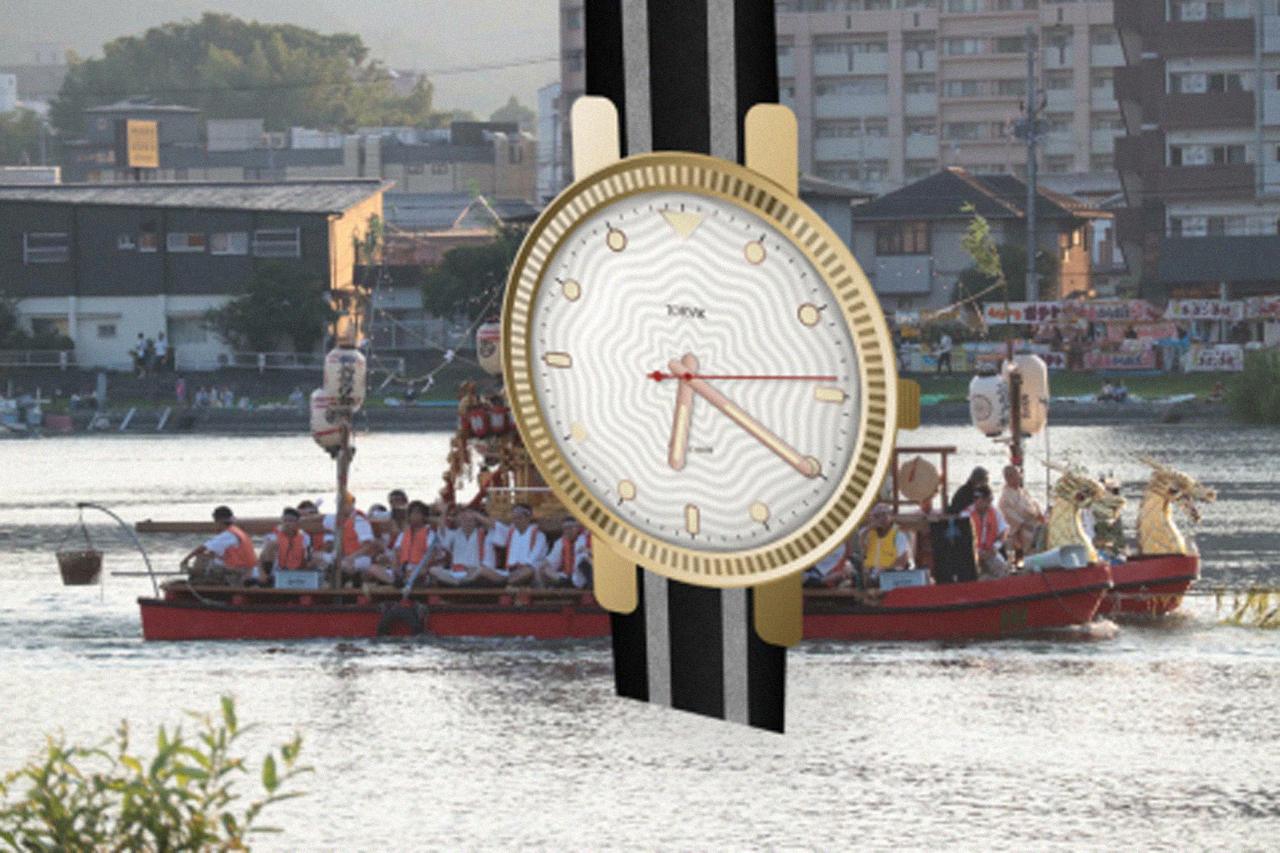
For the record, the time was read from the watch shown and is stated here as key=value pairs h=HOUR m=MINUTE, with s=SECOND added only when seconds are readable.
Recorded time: h=6 m=20 s=14
